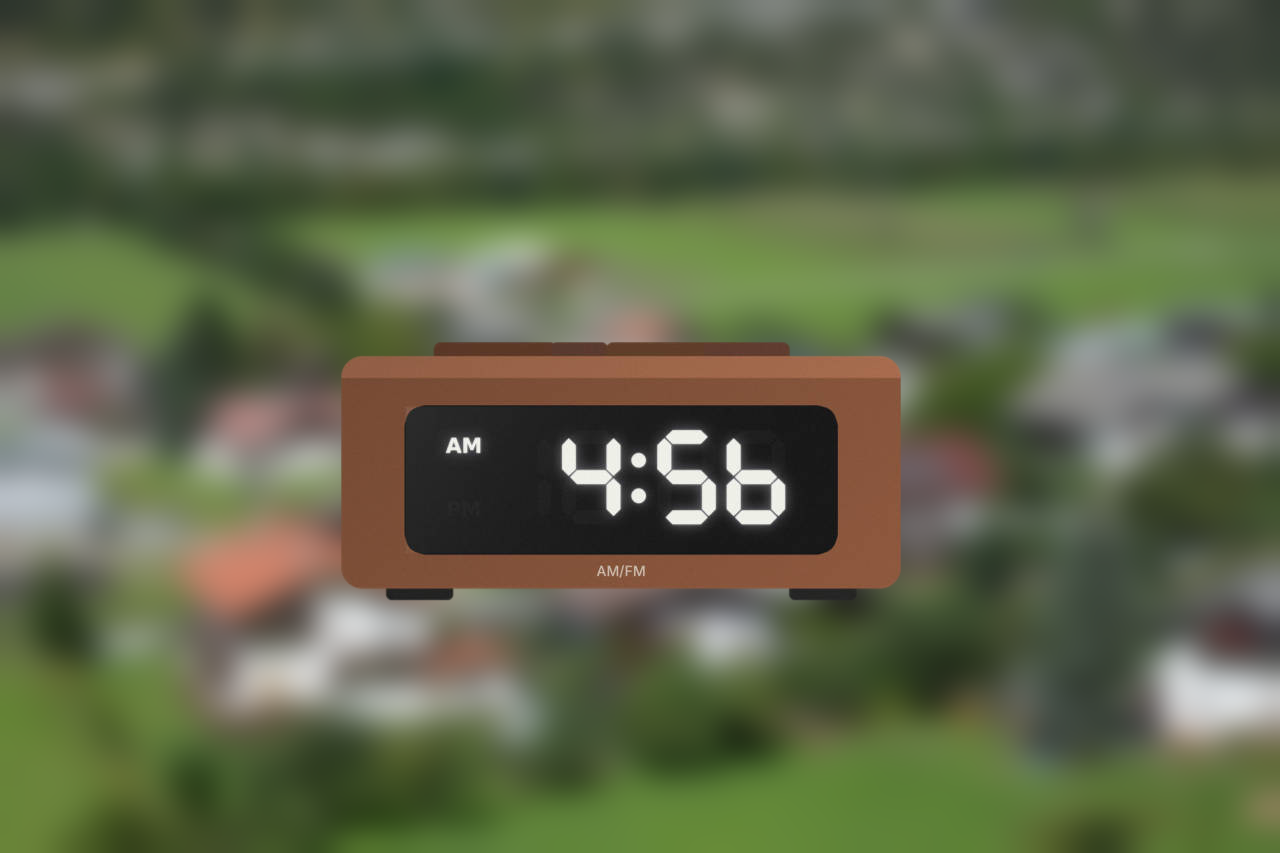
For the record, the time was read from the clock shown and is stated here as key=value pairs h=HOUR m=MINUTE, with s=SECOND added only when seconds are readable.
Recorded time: h=4 m=56
